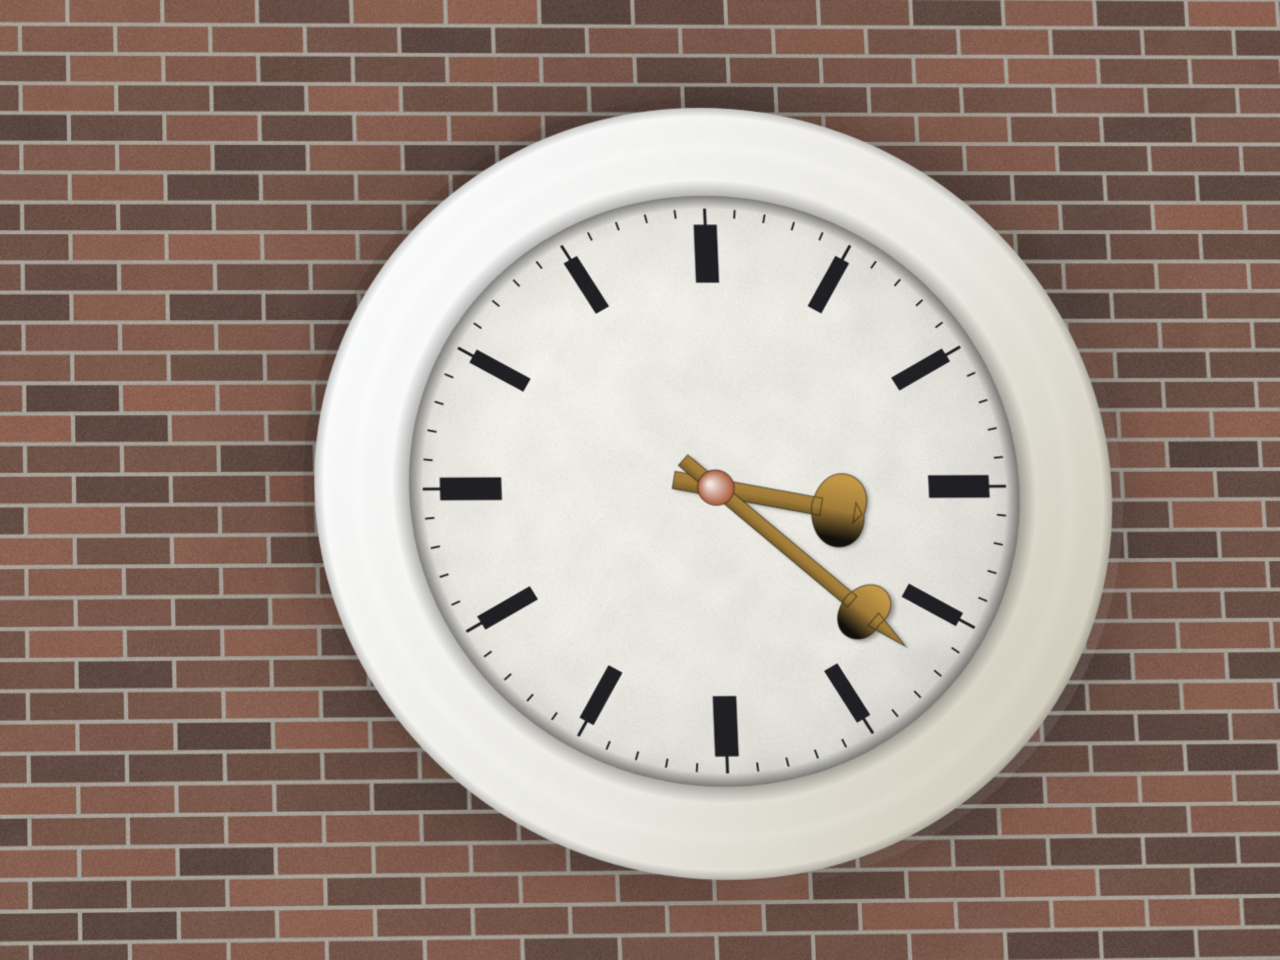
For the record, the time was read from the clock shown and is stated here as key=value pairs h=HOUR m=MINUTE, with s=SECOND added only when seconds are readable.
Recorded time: h=3 m=22
